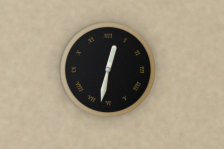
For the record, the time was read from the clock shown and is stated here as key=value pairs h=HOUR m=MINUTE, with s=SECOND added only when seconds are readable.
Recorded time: h=12 m=32
